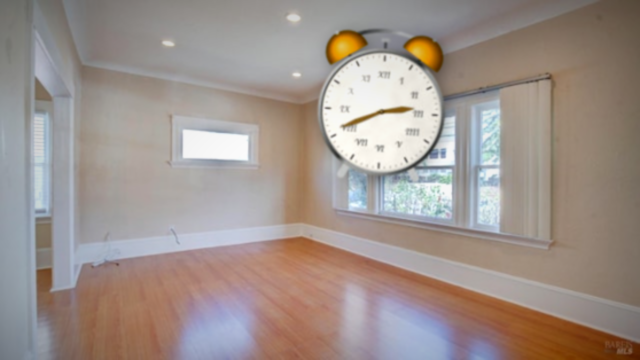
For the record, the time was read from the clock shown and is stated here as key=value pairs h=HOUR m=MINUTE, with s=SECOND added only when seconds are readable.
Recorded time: h=2 m=41
